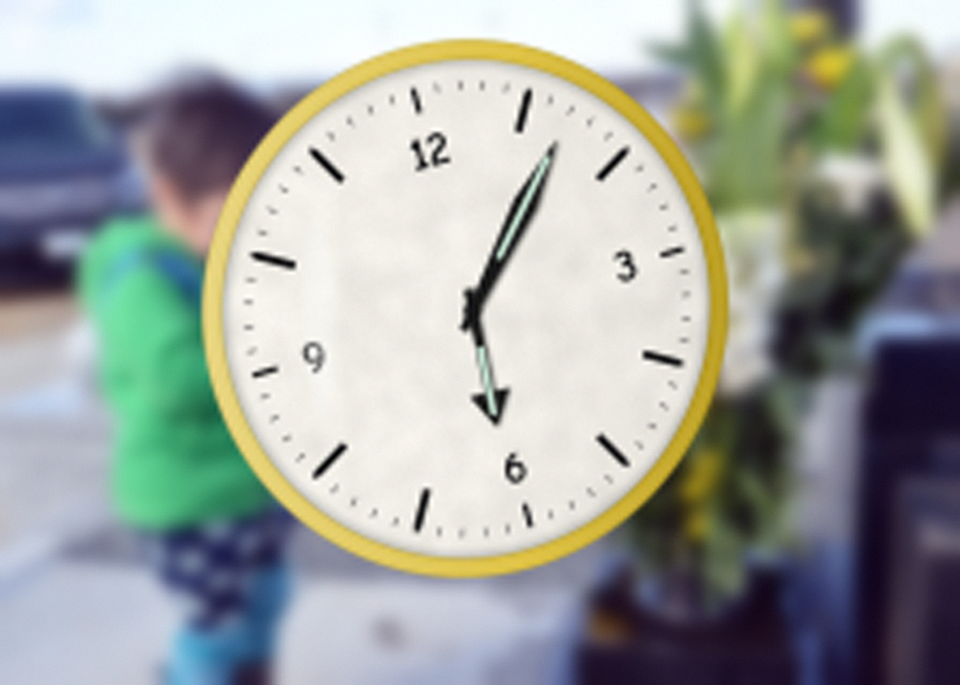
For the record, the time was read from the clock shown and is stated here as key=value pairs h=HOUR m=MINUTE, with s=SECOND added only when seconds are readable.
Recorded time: h=6 m=7
